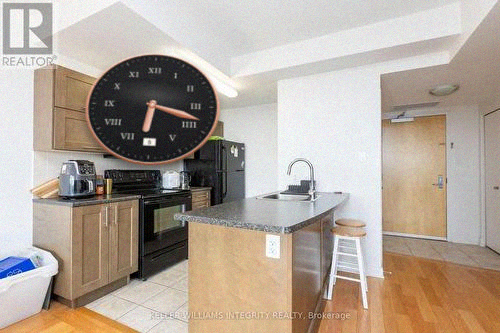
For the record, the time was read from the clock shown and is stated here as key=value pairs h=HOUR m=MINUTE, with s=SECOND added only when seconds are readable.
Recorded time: h=6 m=18
